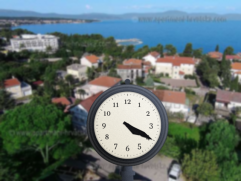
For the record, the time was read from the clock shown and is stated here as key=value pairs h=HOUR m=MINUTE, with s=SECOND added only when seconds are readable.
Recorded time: h=4 m=20
